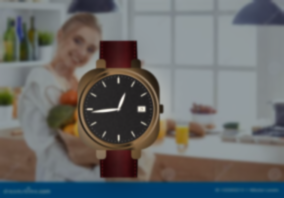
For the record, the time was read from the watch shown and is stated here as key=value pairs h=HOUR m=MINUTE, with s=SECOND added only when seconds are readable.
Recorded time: h=12 m=44
